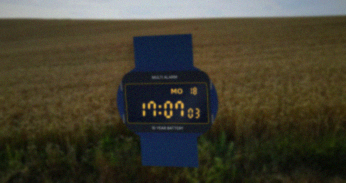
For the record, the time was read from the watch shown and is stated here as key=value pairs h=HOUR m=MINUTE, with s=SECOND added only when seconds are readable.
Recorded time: h=17 m=7 s=3
